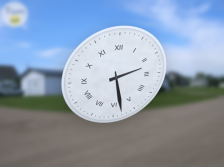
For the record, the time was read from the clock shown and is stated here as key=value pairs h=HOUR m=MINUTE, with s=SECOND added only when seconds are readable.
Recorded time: h=2 m=28
